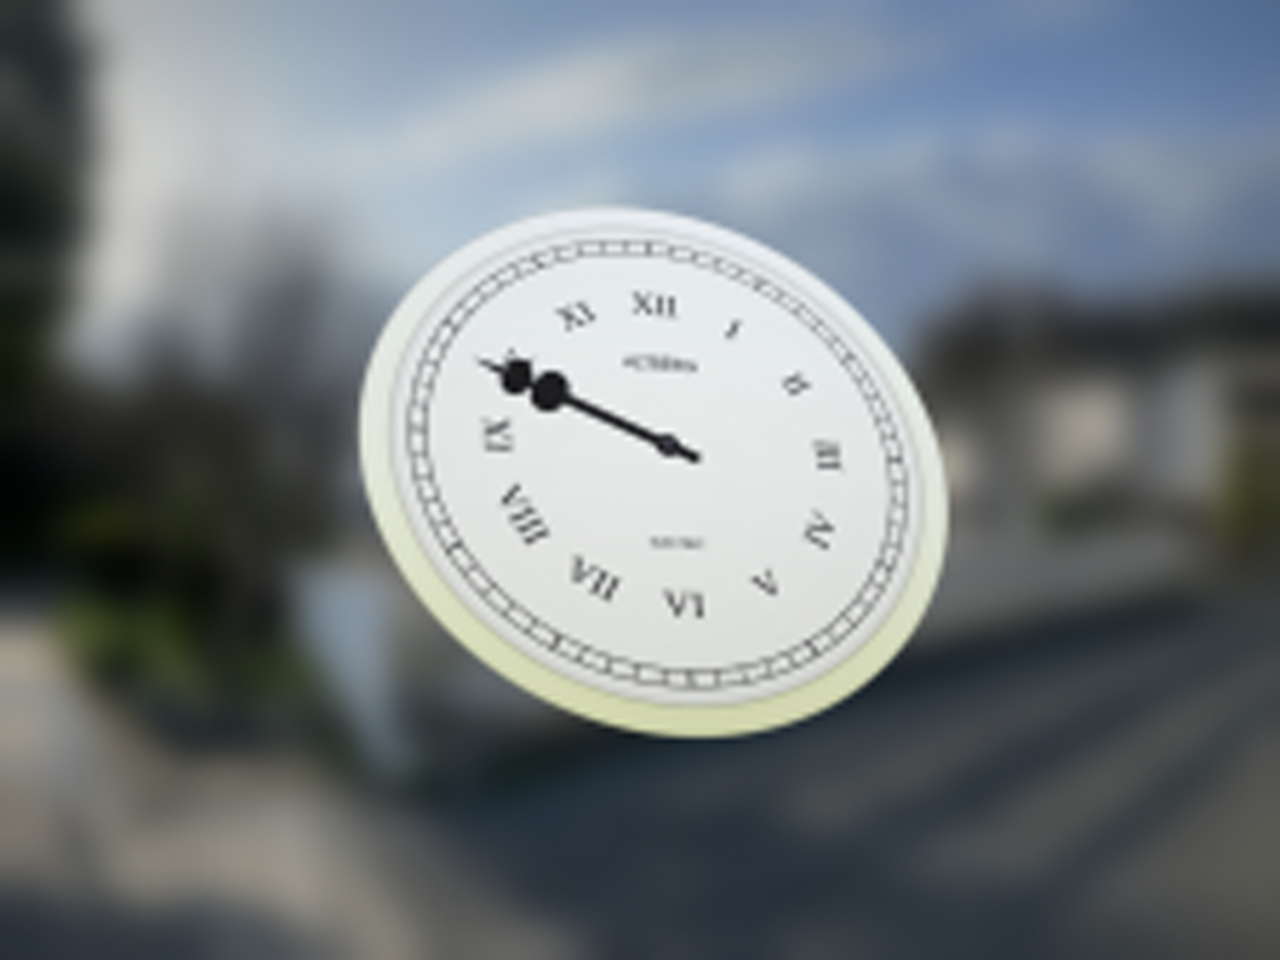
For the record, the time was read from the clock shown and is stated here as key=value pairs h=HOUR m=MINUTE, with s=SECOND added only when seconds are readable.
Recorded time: h=9 m=49
